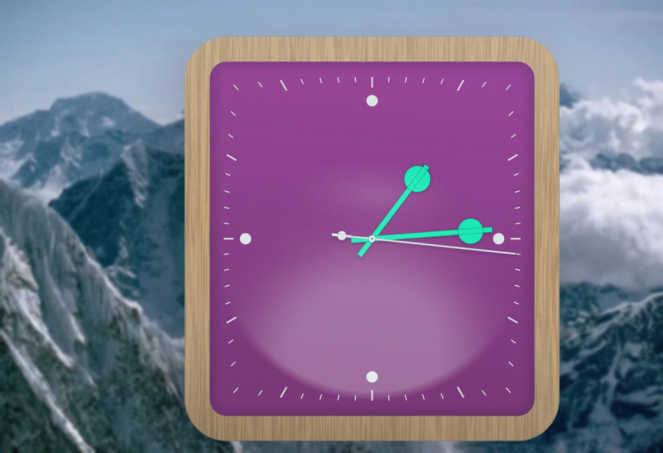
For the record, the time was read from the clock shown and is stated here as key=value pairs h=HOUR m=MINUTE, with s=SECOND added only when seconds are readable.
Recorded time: h=1 m=14 s=16
